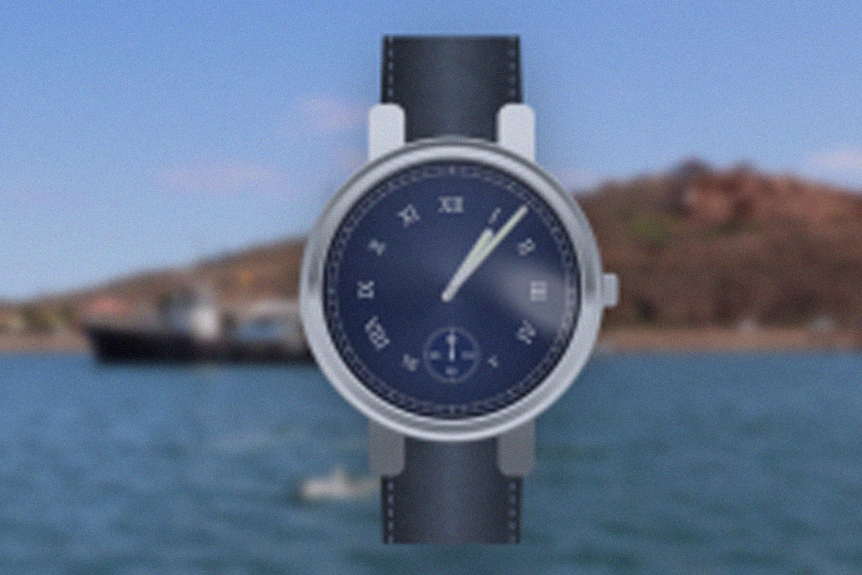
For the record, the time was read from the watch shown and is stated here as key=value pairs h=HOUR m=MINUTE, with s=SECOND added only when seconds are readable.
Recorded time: h=1 m=7
